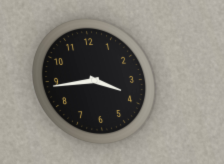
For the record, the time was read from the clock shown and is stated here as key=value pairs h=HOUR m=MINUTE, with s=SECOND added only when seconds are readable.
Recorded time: h=3 m=44
